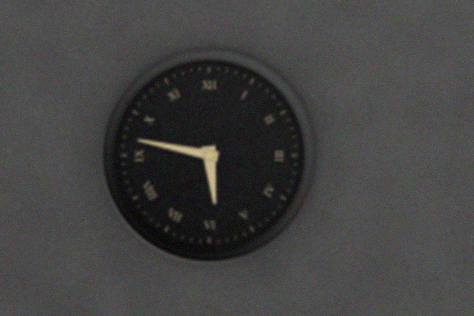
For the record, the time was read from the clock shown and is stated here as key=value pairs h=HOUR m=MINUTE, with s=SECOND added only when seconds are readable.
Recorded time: h=5 m=47
